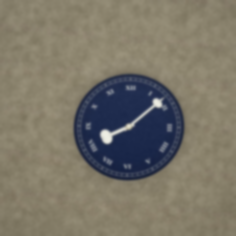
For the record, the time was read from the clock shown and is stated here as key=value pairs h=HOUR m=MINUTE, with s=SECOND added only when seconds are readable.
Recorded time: h=8 m=8
